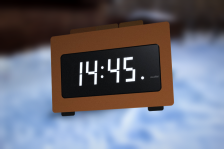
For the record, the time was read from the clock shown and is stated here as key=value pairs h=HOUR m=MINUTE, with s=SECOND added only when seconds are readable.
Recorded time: h=14 m=45
